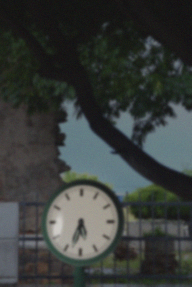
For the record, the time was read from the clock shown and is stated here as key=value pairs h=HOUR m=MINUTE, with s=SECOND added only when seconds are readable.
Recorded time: h=5 m=33
